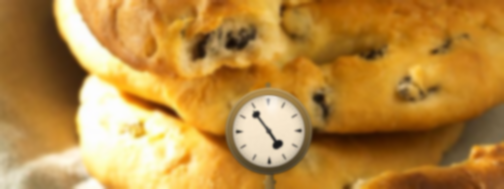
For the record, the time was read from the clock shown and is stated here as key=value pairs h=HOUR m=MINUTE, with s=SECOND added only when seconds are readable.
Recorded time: h=4 m=54
